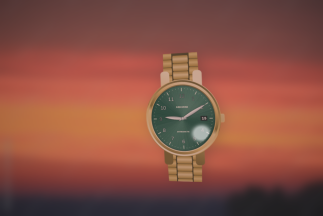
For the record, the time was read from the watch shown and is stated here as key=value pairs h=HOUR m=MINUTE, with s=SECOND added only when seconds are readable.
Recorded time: h=9 m=10
